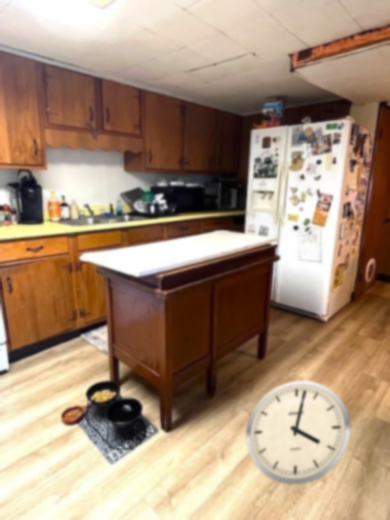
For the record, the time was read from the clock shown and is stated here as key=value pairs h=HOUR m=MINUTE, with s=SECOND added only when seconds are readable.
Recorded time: h=4 m=2
